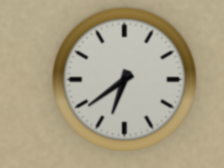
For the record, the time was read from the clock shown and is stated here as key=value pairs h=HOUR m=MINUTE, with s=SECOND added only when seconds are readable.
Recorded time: h=6 m=39
